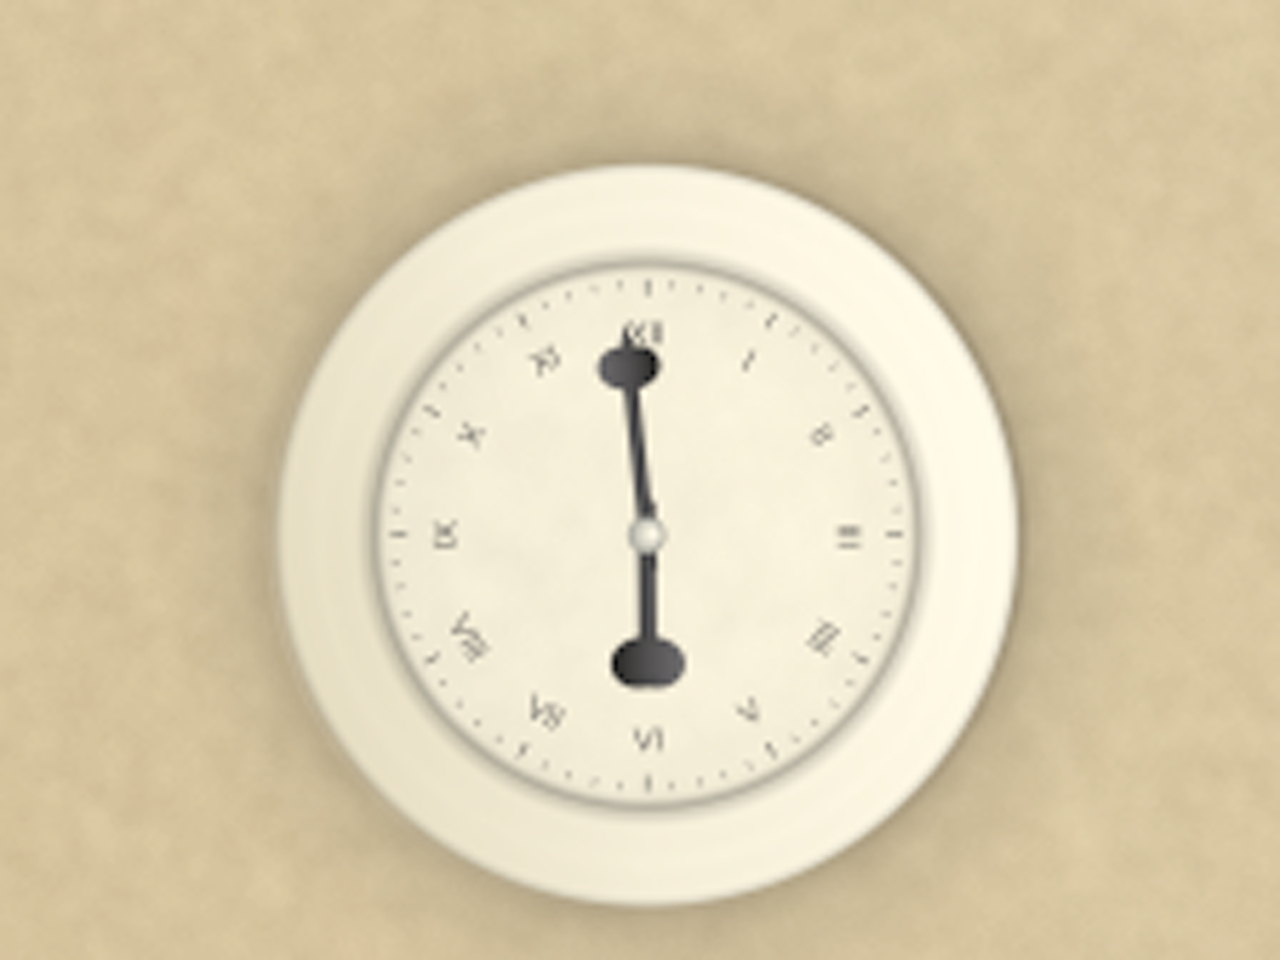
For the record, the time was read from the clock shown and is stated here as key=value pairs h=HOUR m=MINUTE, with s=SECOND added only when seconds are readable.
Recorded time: h=5 m=59
